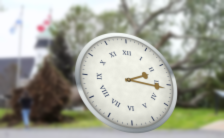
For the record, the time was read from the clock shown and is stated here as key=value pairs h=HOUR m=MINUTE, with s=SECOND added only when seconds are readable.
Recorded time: h=2 m=16
